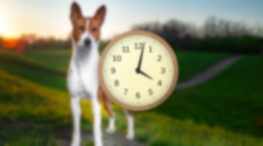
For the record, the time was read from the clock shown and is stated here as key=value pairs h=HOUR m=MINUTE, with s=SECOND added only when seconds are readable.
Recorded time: h=4 m=2
